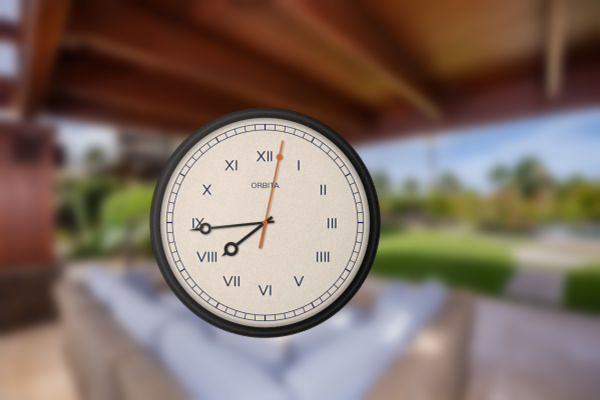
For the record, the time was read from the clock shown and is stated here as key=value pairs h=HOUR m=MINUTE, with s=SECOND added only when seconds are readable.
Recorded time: h=7 m=44 s=2
